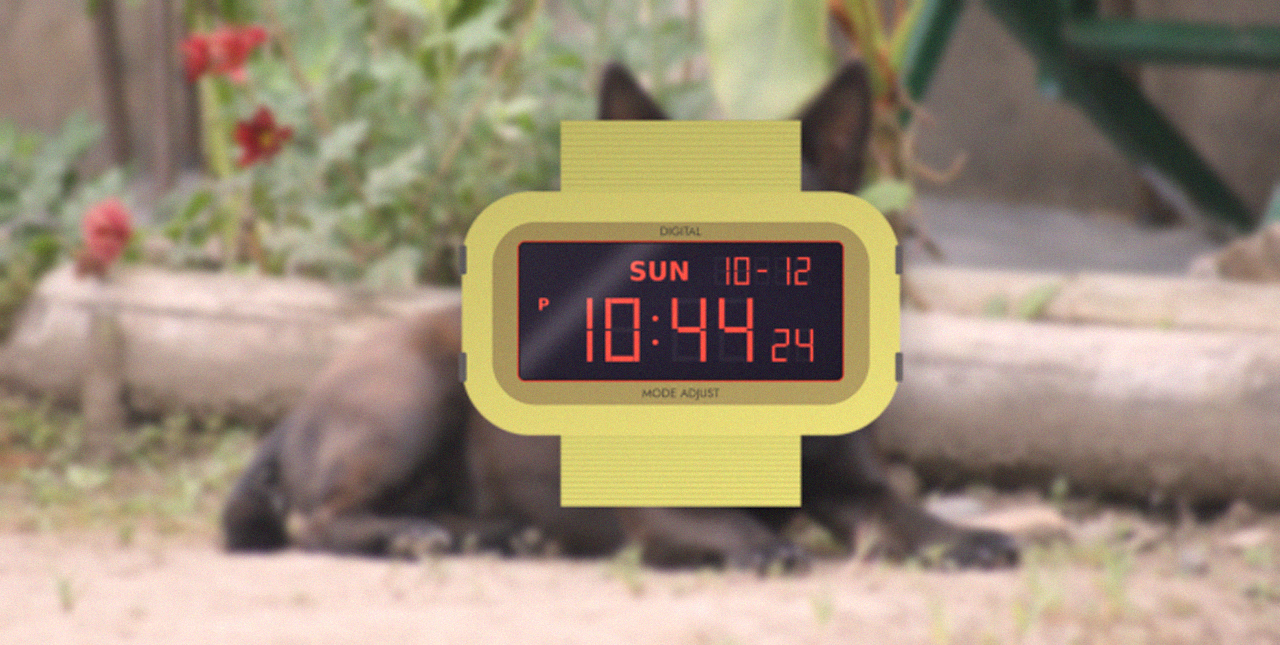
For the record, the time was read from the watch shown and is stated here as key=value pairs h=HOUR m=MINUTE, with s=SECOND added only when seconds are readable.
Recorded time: h=10 m=44 s=24
